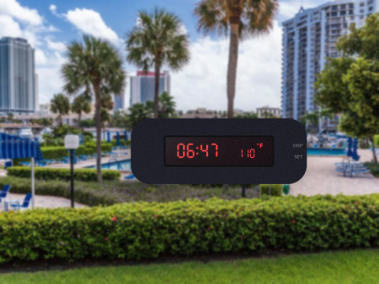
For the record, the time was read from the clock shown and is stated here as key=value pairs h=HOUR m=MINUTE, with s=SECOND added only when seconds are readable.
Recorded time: h=6 m=47
